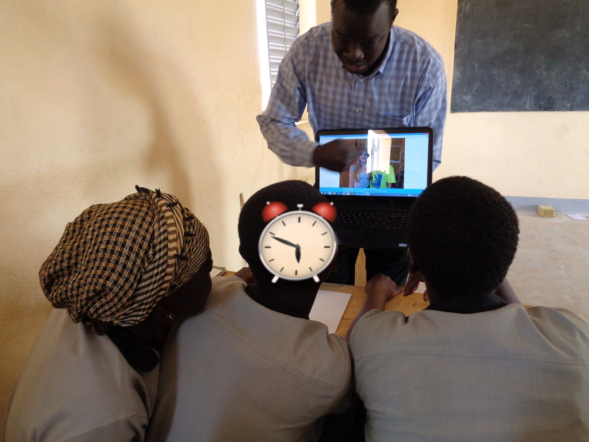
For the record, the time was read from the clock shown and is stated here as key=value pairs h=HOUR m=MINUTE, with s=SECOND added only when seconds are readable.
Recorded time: h=5 m=49
